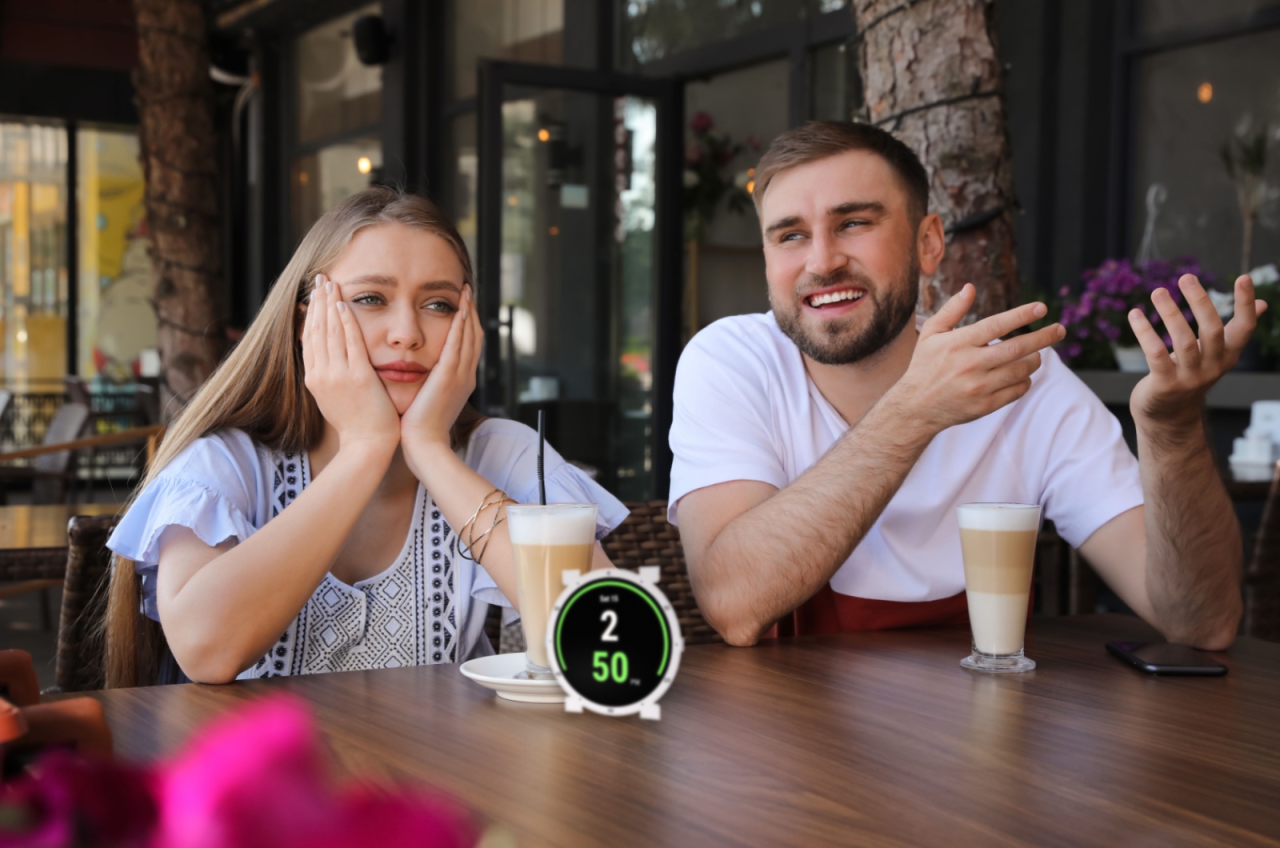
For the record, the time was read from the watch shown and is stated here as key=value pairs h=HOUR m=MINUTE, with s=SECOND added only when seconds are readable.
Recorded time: h=2 m=50
